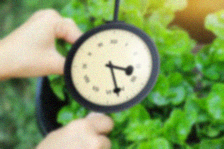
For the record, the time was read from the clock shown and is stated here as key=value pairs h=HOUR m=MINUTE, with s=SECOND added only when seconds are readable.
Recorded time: h=3 m=27
